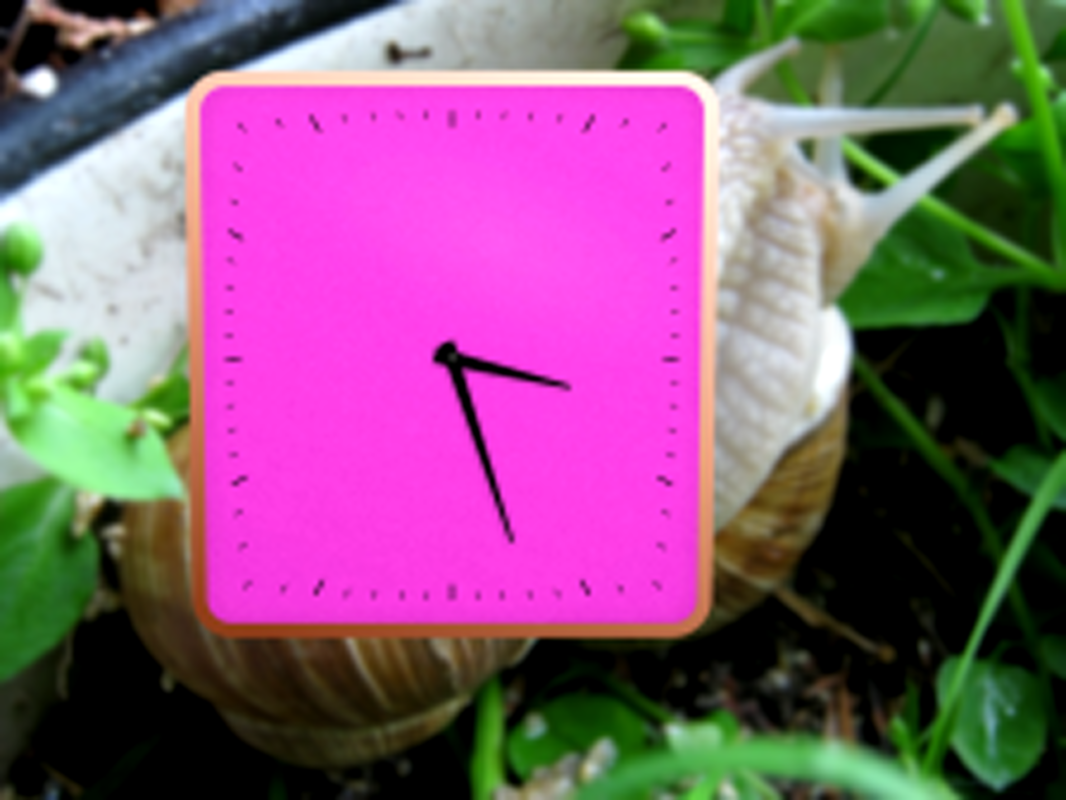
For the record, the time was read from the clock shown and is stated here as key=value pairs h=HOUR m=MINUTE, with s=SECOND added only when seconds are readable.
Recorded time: h=3 m=27
